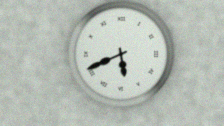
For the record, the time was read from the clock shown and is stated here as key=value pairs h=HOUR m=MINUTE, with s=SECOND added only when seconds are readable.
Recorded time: h=5 m=41
